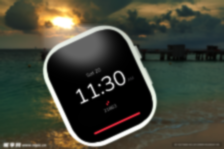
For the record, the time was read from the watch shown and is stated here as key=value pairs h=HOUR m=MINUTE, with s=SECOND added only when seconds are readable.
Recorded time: h=11 m=30
